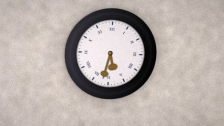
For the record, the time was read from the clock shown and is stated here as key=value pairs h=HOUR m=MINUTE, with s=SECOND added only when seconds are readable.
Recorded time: h=5 m=32
